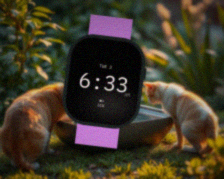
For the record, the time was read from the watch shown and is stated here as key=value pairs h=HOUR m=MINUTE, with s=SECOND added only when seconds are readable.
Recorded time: h=6 m=33
